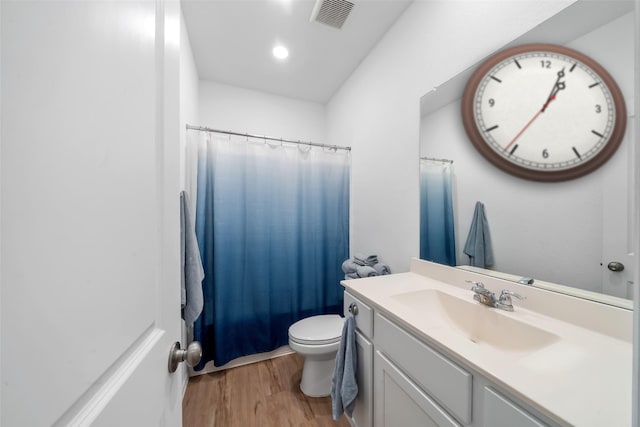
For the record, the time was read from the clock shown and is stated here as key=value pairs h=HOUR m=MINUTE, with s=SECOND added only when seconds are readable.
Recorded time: h=1 m=3 s=36
